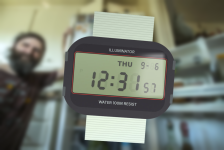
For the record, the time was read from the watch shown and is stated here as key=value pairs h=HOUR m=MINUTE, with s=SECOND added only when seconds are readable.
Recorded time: h=12 m=31 s=57
